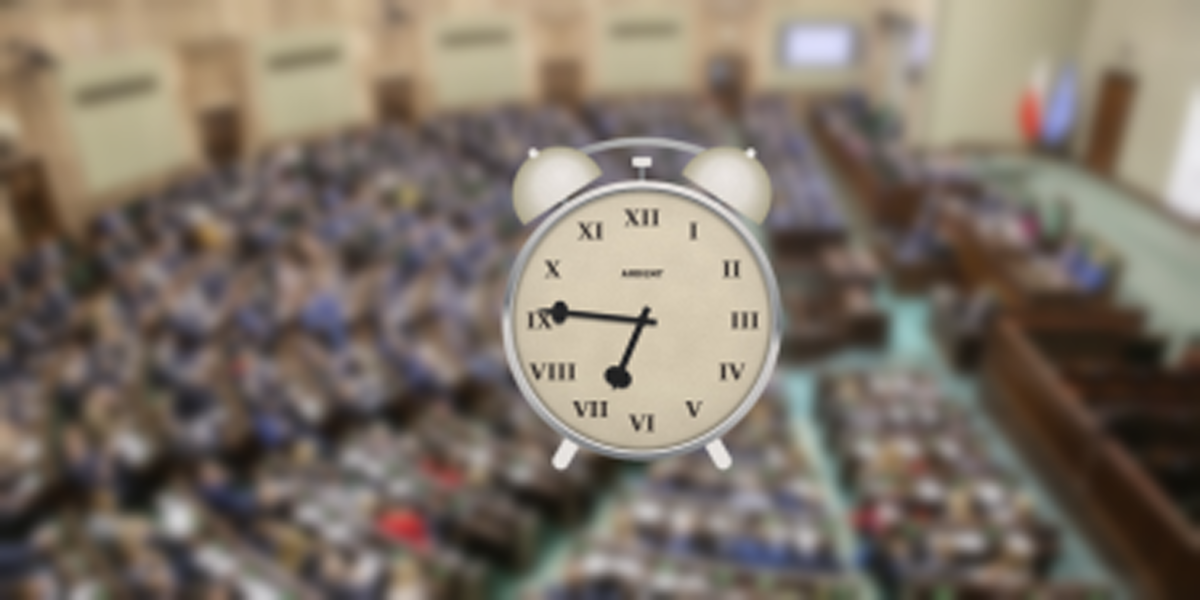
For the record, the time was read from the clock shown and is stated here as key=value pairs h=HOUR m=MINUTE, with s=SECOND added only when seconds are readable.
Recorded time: h=6 m=46
